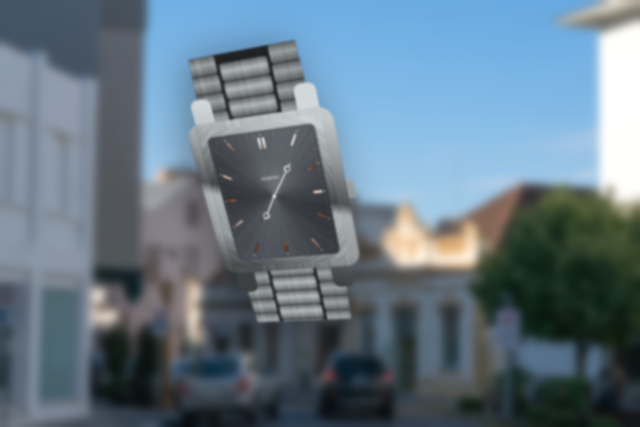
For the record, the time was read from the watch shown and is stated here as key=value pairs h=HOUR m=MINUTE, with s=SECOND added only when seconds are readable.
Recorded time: h=7 m=6
